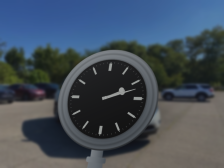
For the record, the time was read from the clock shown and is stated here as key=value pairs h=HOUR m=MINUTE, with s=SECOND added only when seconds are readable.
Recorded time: h=2 m=12
